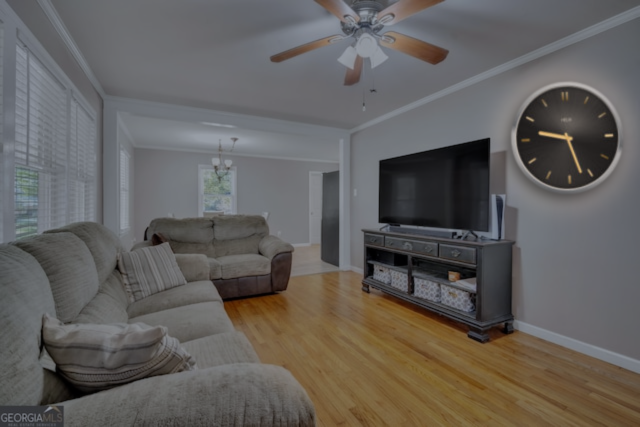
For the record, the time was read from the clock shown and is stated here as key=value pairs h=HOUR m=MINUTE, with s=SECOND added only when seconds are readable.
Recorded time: h=9 m=27
